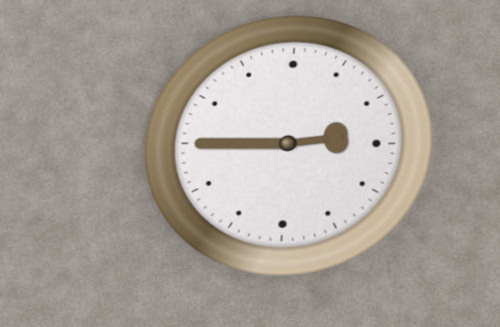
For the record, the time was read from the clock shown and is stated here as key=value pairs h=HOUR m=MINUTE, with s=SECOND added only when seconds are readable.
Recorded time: h=2 m=45
